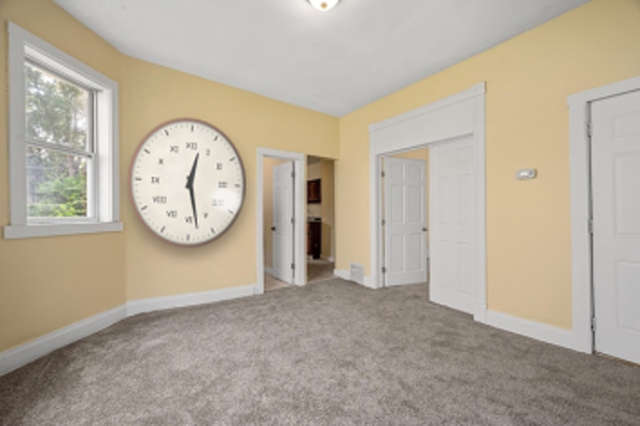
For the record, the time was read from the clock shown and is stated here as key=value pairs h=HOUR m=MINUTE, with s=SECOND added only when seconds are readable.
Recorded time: h=12 m=28
